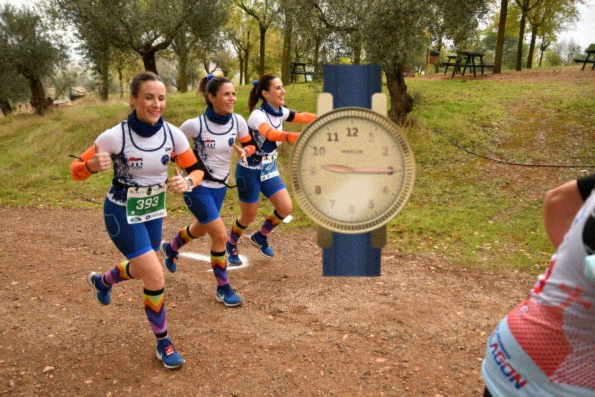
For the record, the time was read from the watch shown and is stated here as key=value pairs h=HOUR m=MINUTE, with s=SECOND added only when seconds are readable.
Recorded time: h=9 m=15
